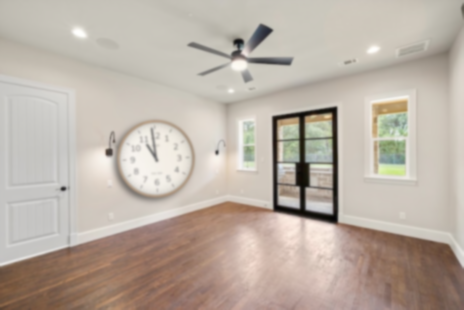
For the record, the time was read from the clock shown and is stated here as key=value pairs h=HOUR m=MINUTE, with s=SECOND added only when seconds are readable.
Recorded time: h=10 m=59
